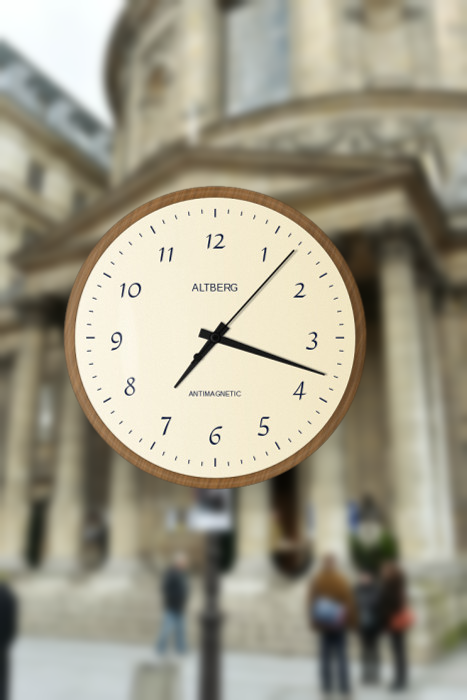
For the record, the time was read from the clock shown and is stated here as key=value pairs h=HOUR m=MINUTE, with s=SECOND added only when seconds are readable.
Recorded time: h=7 m=18 s=7
